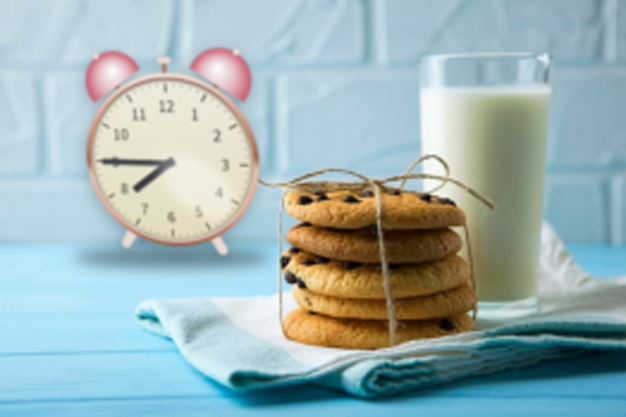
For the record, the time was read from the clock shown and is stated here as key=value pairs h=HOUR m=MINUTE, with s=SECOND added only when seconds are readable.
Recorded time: h=7 m=45
